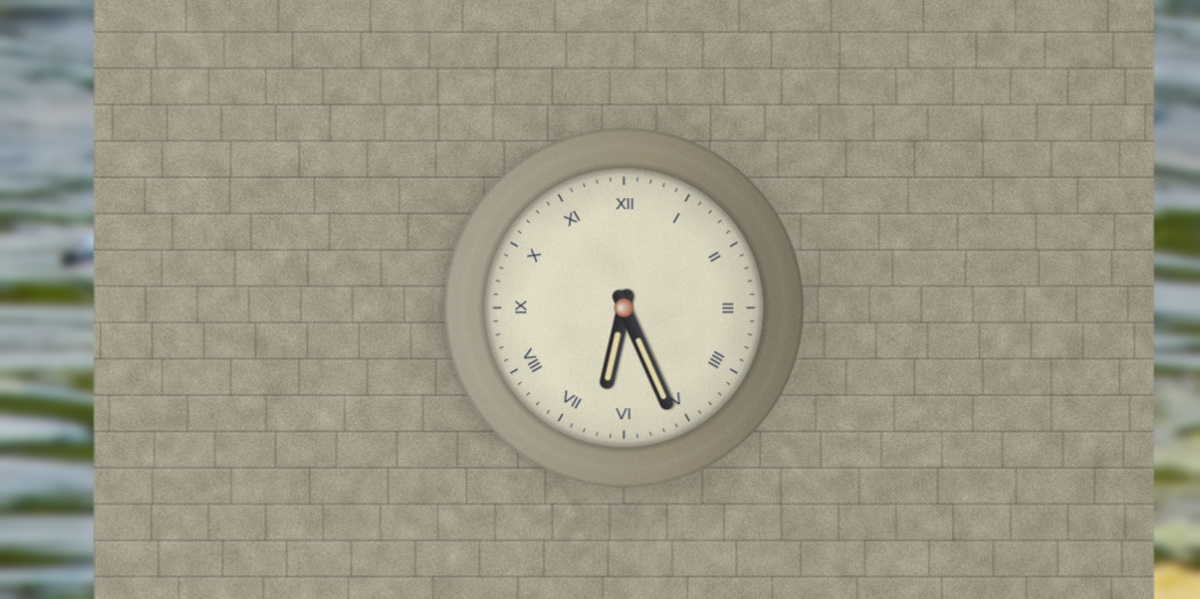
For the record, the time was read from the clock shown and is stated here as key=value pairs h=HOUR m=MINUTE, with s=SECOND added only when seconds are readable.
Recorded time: h=6 m=26
